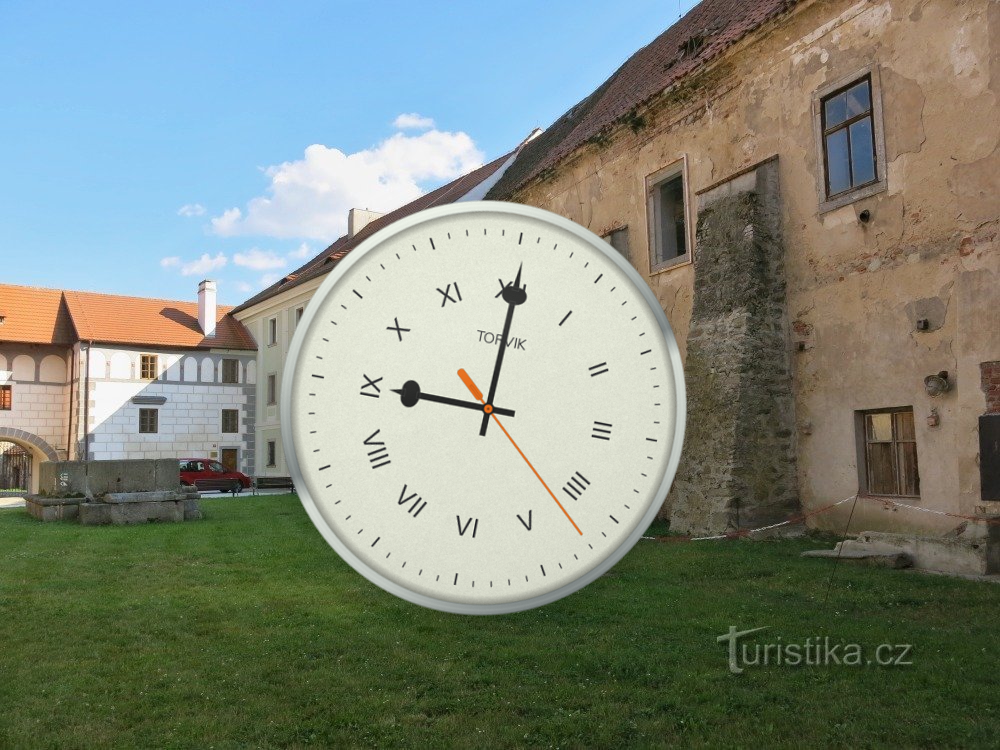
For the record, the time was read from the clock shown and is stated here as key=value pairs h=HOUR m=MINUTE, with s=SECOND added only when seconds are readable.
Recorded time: h=9 m=0 s=22
